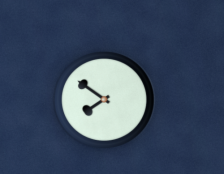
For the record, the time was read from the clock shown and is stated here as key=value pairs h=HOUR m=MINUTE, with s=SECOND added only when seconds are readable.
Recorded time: h=7 m=51
